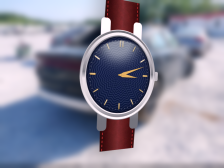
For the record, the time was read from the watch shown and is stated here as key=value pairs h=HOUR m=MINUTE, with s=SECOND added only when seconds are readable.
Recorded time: h=3 m=12
